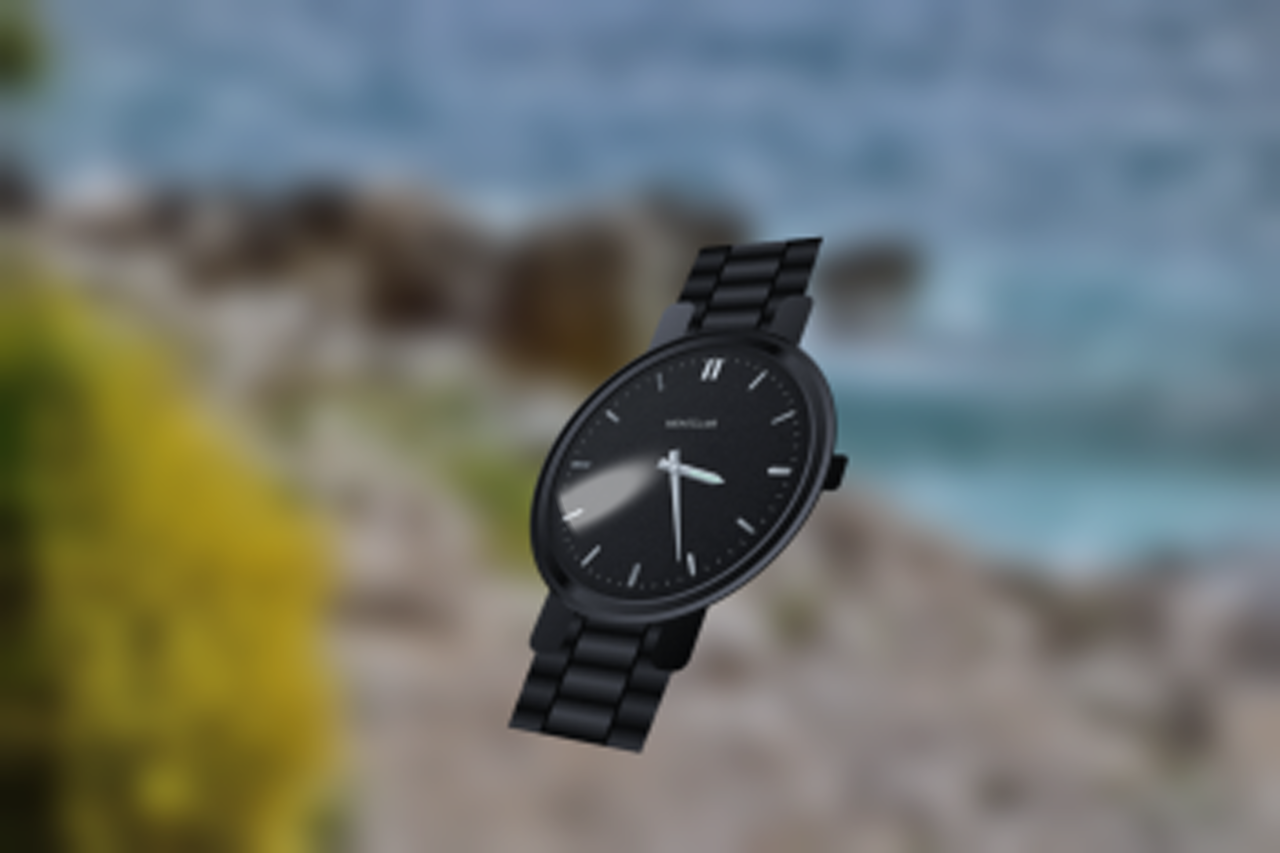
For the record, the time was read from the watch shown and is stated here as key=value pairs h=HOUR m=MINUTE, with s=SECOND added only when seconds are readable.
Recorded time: h=3 m=26
